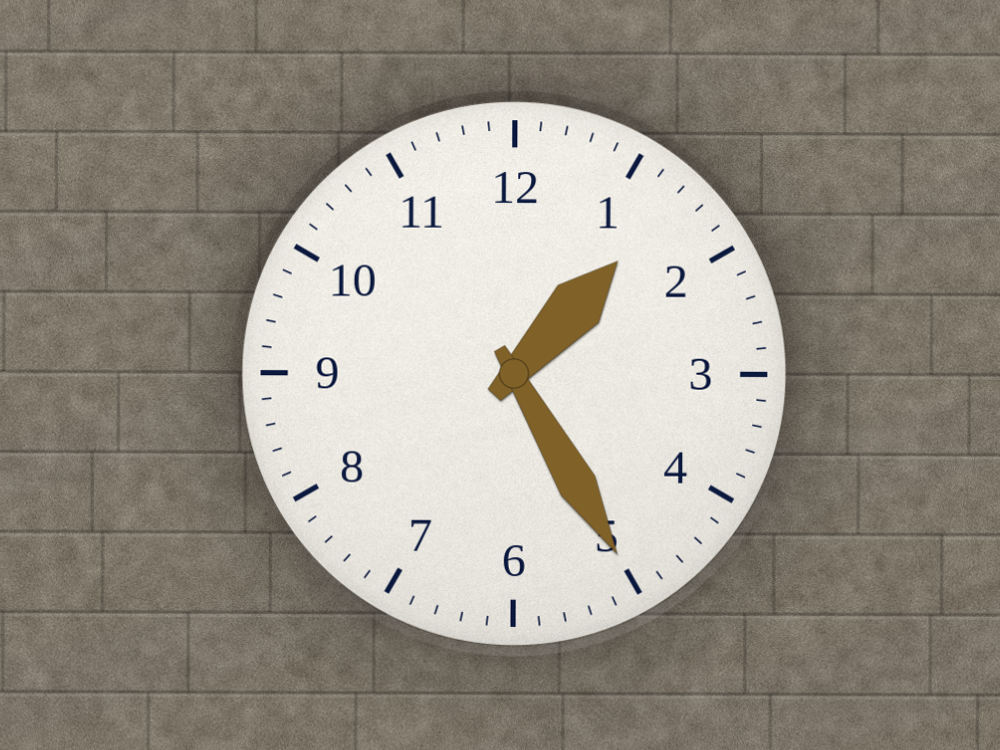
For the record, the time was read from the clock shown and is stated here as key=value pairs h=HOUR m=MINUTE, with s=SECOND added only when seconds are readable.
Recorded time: h=1 m=25
